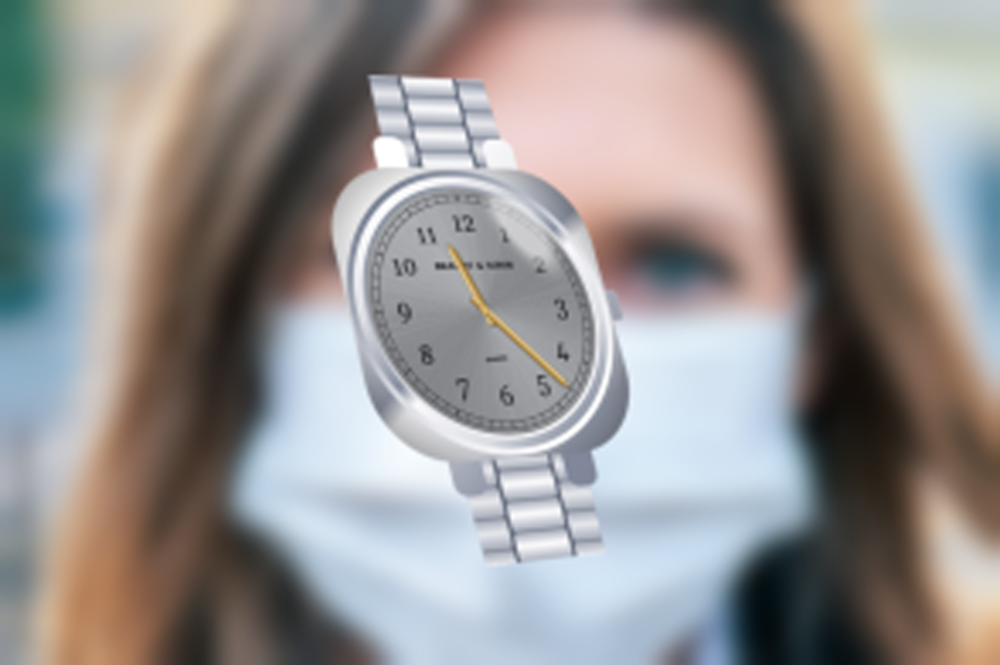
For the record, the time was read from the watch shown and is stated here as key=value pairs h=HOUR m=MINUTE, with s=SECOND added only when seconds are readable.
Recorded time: h=11 m=23
